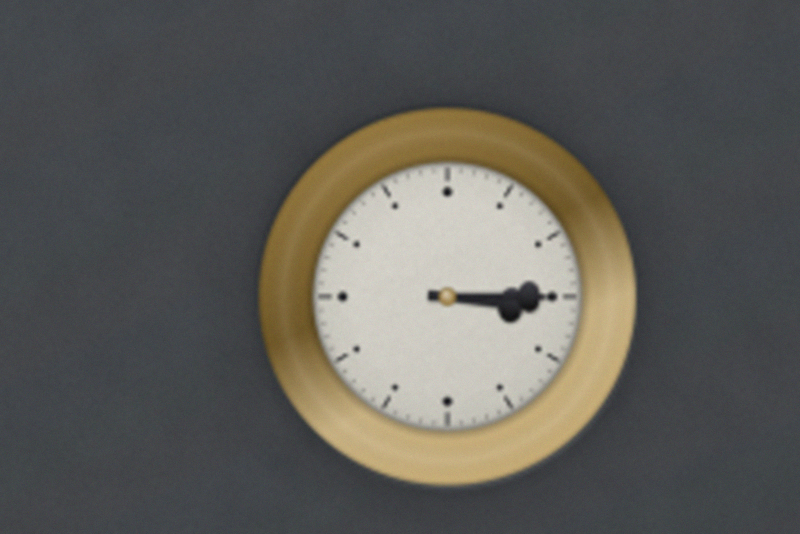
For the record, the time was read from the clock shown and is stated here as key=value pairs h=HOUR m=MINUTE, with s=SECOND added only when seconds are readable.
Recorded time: h=3 m=15
